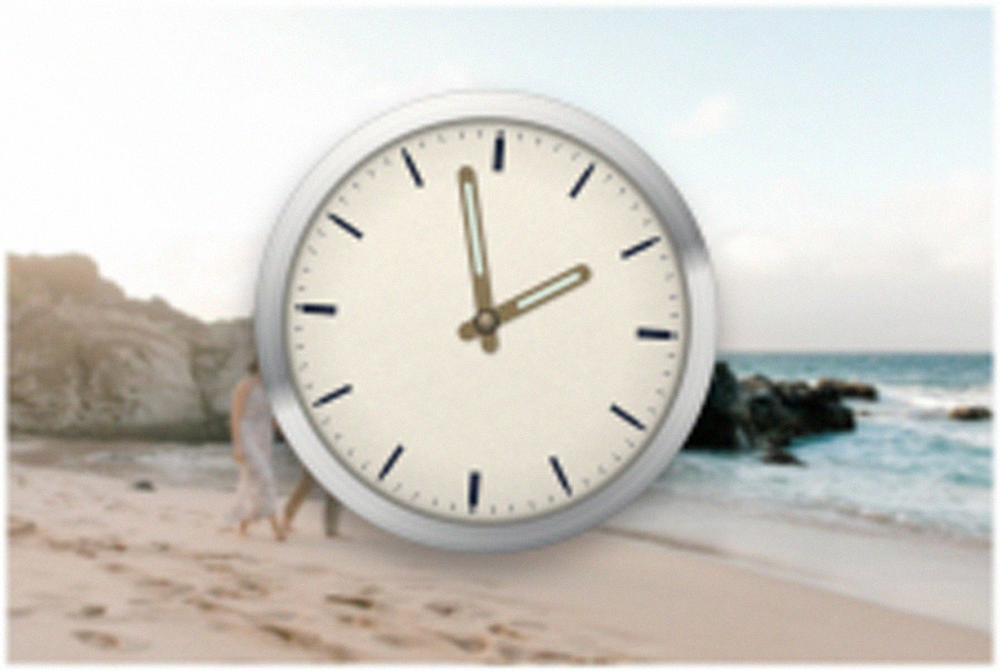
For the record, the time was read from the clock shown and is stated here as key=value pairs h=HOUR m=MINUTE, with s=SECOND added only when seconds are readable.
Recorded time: h=1 m=58
